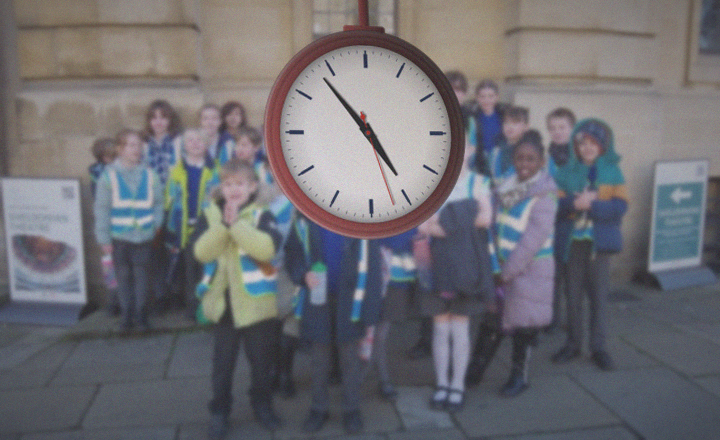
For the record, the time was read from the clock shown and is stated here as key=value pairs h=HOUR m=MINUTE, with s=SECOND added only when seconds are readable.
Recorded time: h=4 m=53 s=27
